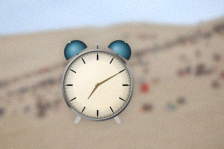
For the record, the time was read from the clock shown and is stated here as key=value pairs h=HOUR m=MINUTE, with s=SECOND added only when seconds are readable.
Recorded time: h=7 m=10
